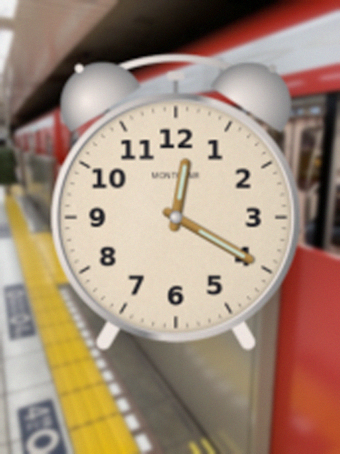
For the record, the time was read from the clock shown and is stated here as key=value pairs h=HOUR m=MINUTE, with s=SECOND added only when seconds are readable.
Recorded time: h=12 m=20
